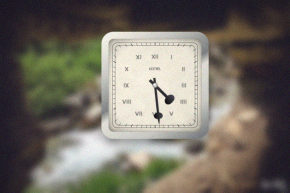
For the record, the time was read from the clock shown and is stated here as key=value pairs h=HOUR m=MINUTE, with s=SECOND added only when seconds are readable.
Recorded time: h=4 m=29
